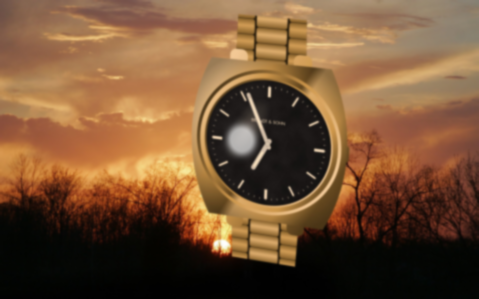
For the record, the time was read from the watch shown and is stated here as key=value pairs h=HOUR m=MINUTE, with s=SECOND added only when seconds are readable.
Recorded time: h=6 m=56
